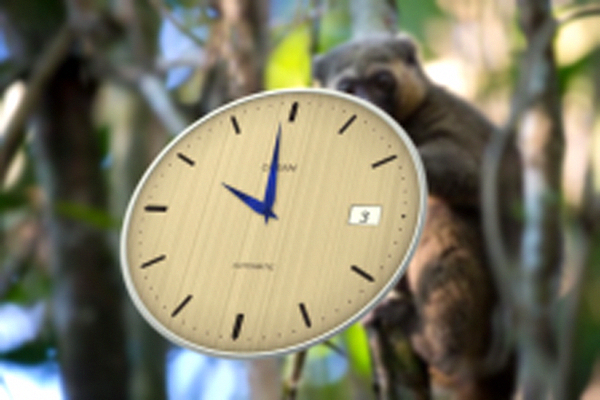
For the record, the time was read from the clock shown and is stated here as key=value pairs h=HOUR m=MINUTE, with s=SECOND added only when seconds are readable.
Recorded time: h=9 m=59
